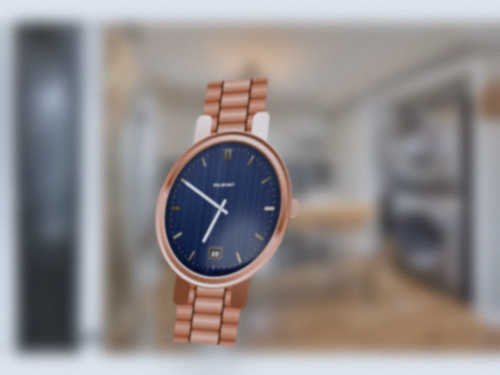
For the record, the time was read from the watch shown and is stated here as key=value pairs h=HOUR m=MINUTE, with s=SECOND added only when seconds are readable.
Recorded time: h=6 m=50
